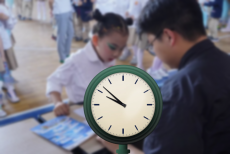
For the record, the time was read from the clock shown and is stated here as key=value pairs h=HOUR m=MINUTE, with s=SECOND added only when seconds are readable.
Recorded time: h=9 m=52
